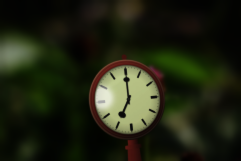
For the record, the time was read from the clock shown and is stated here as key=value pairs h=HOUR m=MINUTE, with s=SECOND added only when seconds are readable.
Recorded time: h=7 m=0
